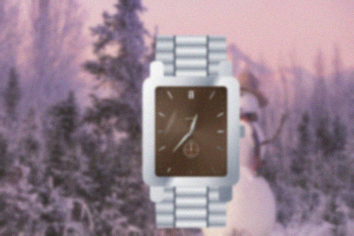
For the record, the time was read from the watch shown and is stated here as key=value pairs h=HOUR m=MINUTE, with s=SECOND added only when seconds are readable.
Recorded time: h=12 m=37
